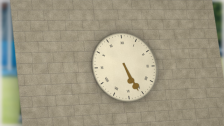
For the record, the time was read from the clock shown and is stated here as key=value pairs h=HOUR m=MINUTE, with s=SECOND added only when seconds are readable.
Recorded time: h=5 m=26
